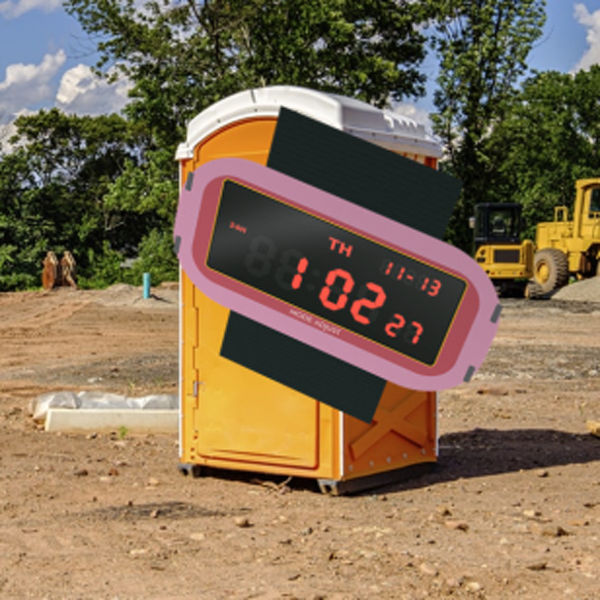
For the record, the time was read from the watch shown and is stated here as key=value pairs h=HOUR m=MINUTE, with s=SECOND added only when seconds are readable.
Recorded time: h=1 m=2 s=27
